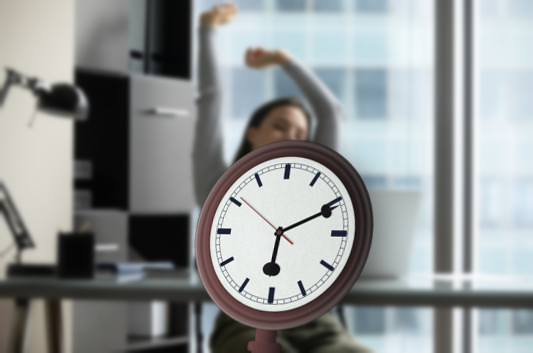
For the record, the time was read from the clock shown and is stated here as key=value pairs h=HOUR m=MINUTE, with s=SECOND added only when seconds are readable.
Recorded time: h=6 m=10 s=51
